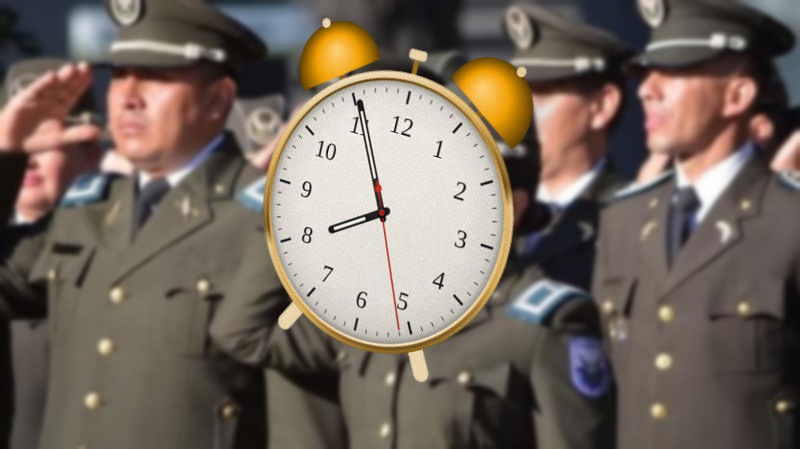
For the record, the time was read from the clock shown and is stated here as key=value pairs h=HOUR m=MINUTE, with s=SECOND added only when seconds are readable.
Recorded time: h=7 m=55 s=26
